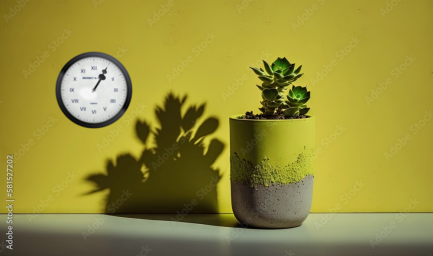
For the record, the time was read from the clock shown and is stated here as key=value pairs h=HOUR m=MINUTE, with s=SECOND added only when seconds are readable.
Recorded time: h=1 m=5
